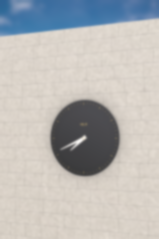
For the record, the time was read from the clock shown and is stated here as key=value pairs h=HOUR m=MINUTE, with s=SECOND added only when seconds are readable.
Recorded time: h=7 m=41
